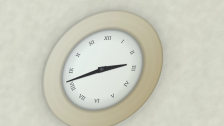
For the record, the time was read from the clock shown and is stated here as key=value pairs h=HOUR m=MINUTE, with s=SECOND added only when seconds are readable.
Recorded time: h=2 m=42
